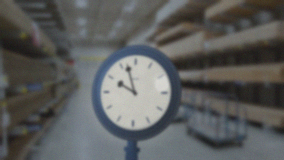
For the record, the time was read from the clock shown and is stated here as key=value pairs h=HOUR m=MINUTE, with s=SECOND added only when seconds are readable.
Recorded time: h=9 m=57
